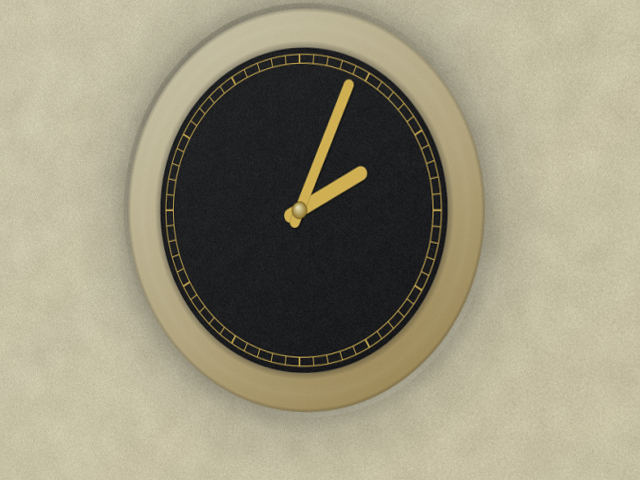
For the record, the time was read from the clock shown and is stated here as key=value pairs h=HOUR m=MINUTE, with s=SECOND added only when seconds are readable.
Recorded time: h=2 m=4
